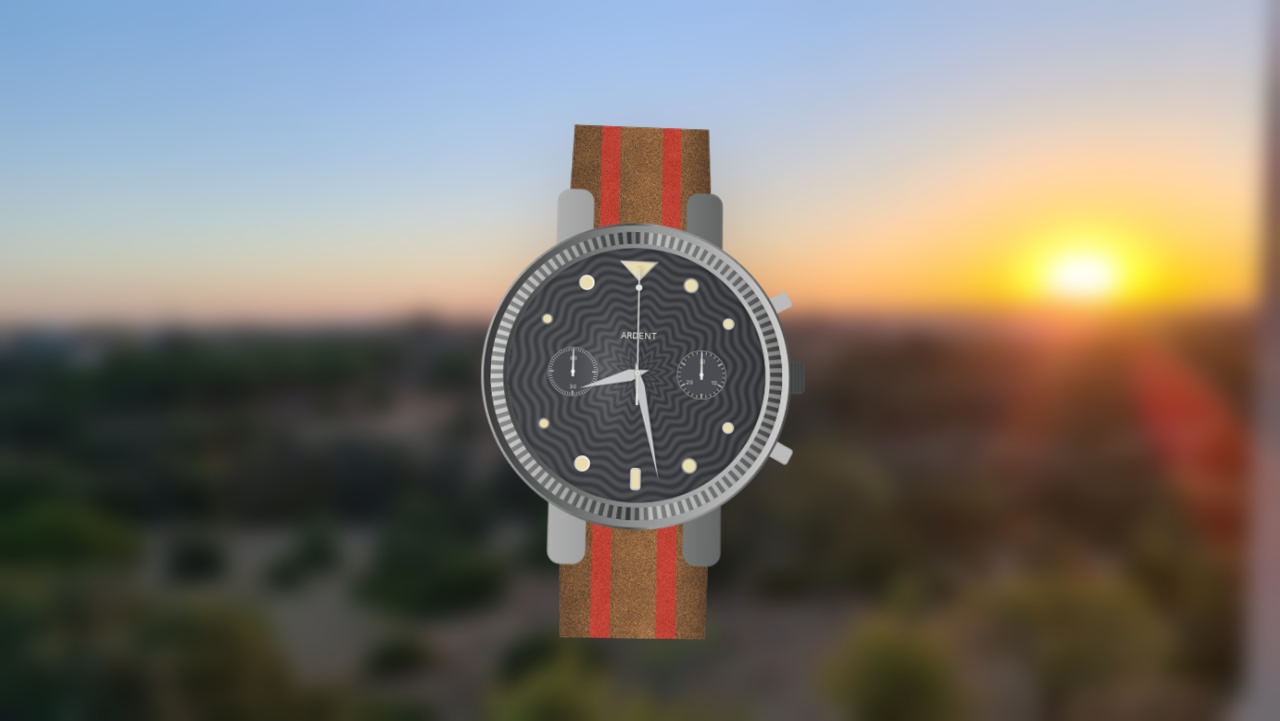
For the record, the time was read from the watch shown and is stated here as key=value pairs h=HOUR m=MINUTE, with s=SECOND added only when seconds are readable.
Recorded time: h=8 m=28
